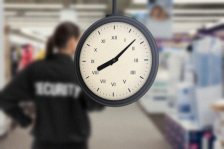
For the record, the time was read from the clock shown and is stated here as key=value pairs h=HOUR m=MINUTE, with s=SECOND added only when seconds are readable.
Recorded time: h=8 m=8
